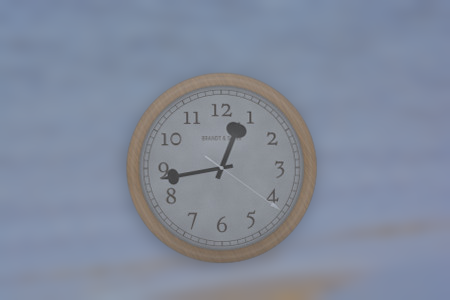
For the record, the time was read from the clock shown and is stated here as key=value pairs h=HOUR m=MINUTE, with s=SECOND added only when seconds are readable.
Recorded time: h=12 m=43 s=21
